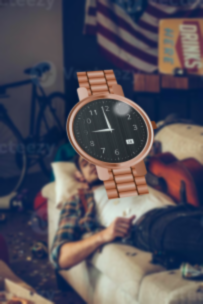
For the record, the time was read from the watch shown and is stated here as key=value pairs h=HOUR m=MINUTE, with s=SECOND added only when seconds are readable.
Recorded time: h=8 m=59
